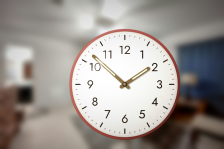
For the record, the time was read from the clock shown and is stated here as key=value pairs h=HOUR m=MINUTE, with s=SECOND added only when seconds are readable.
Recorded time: h=1 m=52
